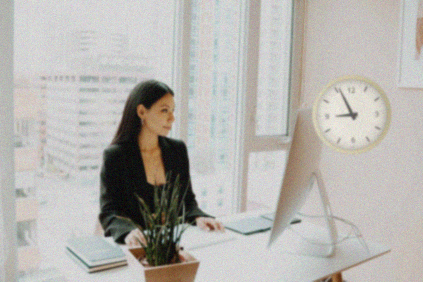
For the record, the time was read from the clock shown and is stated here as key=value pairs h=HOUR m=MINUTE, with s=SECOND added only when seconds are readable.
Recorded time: h=8 m=56
